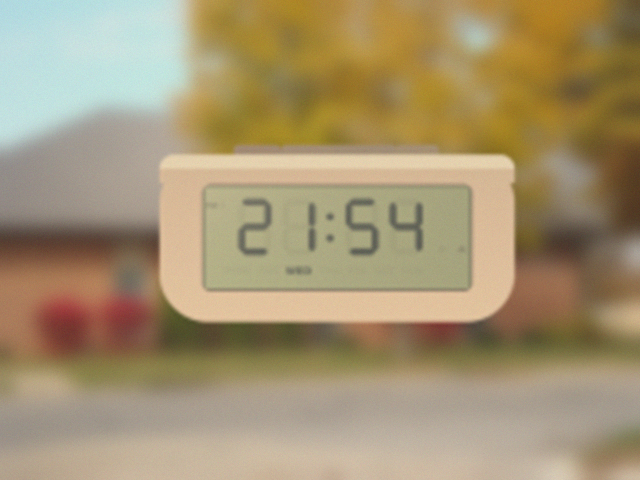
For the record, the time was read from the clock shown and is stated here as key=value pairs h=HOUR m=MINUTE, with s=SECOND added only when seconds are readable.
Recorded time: h=21 m=54
